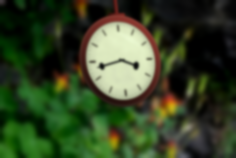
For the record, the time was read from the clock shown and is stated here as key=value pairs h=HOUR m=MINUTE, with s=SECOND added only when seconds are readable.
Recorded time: h=3 m=43
